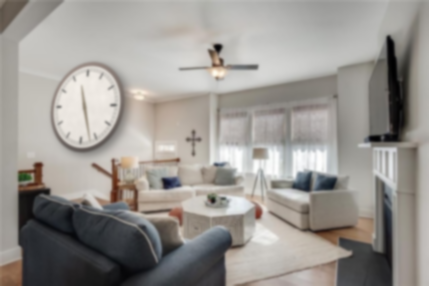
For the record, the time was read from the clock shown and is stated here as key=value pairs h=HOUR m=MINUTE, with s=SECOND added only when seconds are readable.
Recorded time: h=11 m=27
